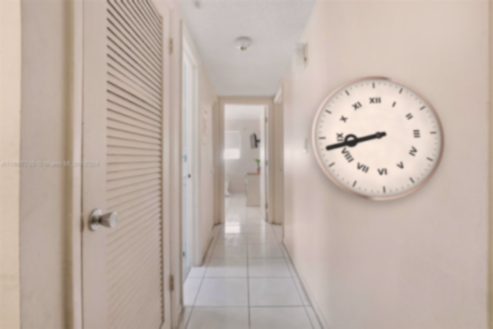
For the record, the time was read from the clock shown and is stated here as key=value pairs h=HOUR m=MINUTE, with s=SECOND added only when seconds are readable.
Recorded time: h=8 m=43
